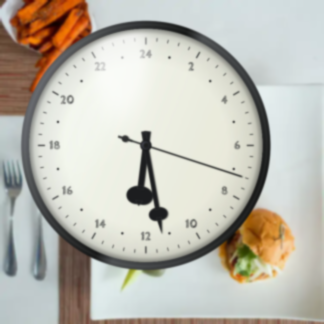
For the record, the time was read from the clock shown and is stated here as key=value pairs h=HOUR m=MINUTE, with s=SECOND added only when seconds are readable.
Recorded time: h=12 m=28 s=18
